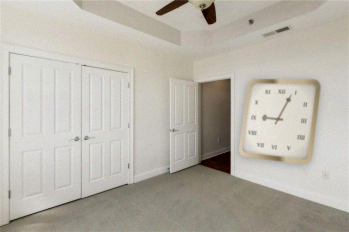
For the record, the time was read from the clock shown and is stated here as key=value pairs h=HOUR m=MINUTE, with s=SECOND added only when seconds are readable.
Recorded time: h=9 m=4
